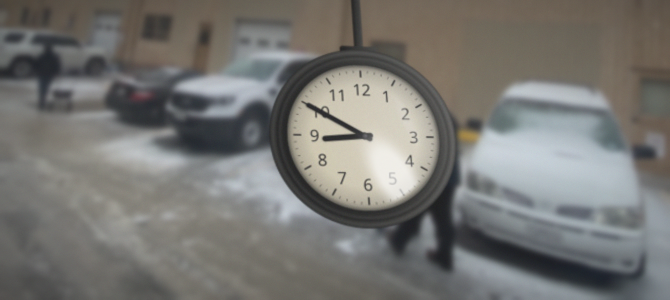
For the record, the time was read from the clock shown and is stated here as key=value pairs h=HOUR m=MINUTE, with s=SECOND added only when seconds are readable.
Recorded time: h=8 m=50
